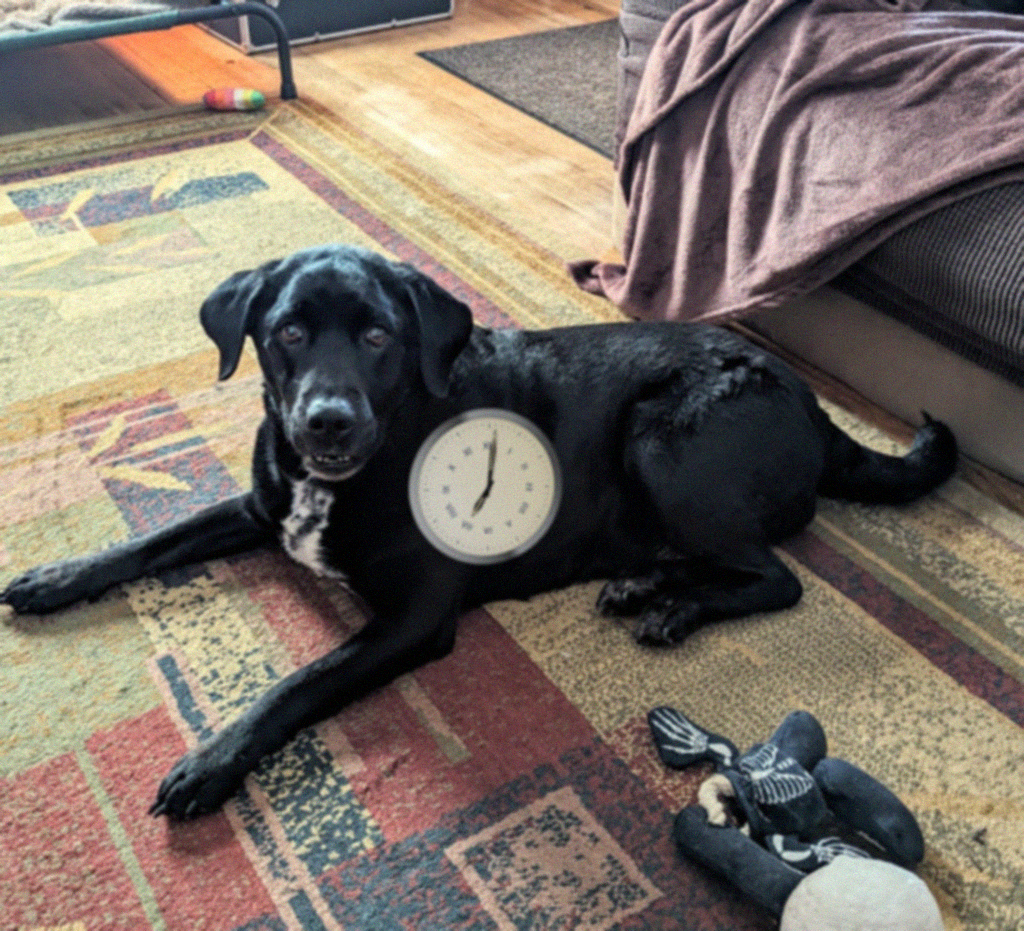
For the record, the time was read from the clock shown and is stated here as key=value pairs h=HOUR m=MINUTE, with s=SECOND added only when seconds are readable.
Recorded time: h=7 m=1
